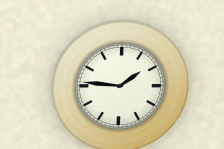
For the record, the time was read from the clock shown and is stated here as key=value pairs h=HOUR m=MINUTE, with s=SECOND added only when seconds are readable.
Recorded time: h=1 m=46
